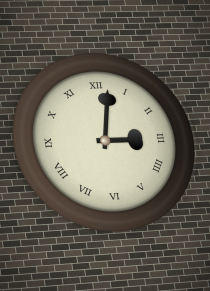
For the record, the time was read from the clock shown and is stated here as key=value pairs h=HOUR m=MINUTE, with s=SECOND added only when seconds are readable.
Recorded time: h=3 m=2
